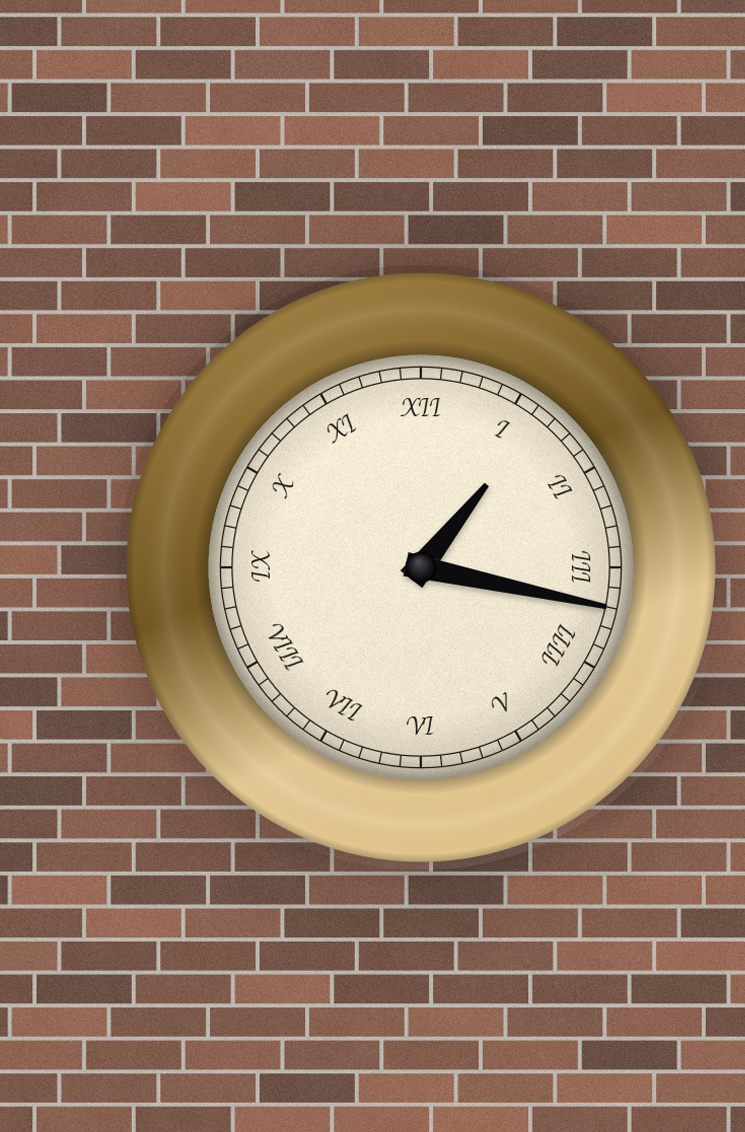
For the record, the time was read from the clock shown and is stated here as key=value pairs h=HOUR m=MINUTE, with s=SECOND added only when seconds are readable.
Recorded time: h=1 m=17
